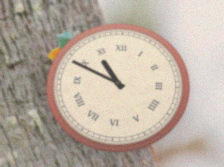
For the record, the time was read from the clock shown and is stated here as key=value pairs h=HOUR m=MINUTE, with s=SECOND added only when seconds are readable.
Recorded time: h=10 m=49
